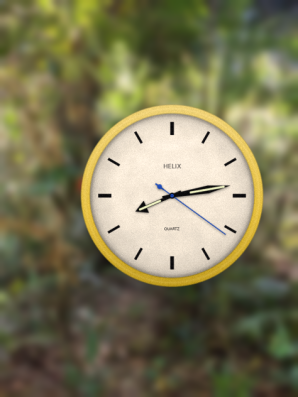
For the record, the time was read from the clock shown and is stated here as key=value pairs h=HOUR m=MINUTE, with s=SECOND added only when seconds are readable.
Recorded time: h=8 m=13 s=21
